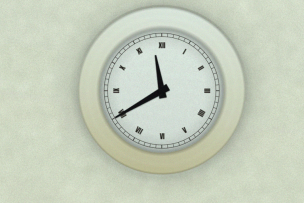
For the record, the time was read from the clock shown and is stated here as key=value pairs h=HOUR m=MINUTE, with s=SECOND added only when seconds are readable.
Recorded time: h=11 m=40
